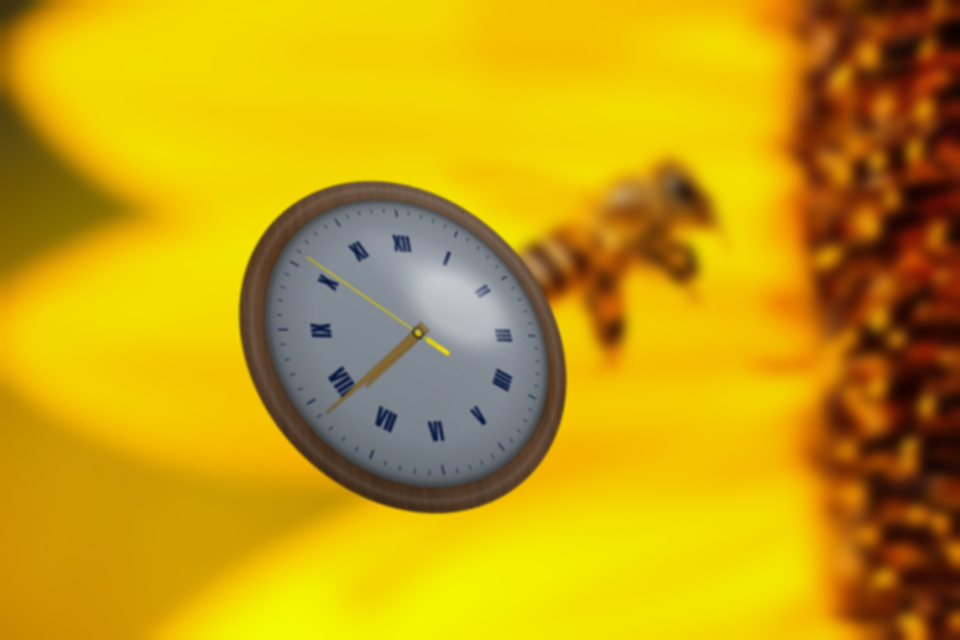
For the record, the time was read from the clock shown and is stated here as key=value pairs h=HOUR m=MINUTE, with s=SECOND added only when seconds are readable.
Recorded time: h=7 m=38 s=51
